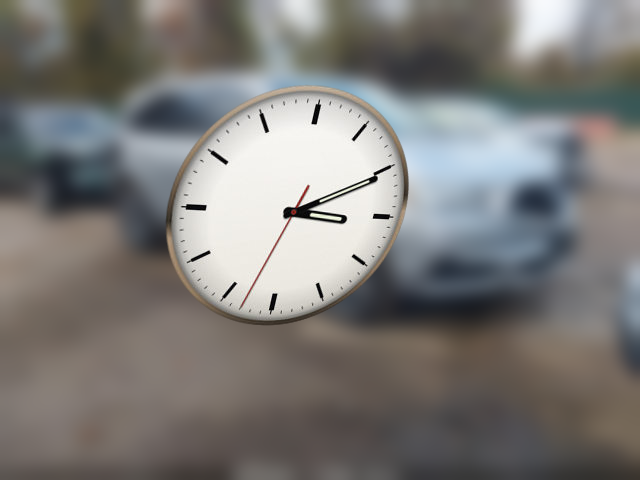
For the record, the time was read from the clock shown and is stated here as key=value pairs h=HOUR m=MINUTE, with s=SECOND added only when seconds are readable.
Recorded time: h=3 m=10 s=33
